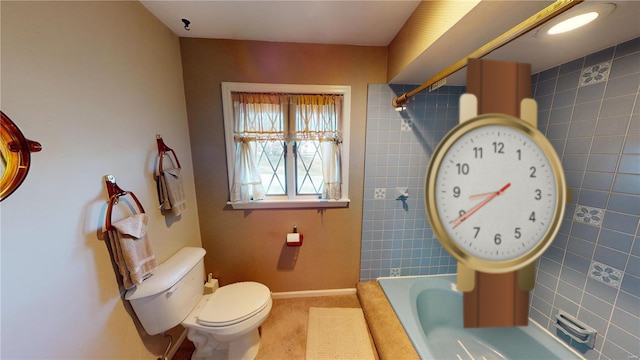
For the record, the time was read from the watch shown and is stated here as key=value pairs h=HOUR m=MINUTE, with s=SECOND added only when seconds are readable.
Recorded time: h=8 m=39 s=39
